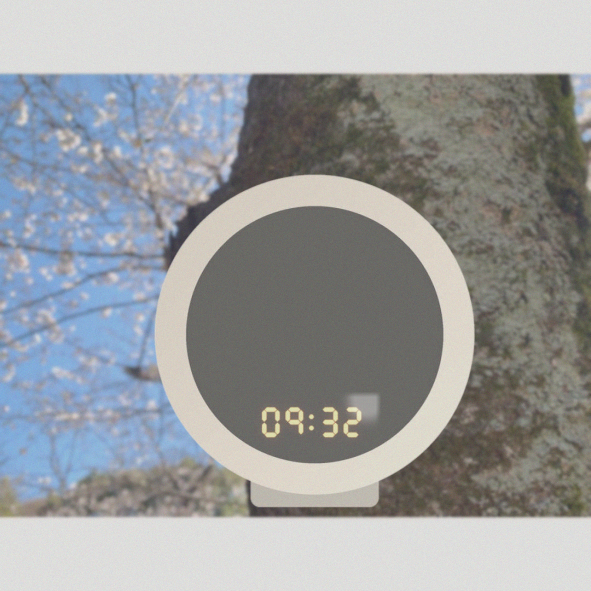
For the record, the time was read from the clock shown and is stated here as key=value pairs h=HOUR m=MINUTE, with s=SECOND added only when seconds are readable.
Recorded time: h=9 m=32
